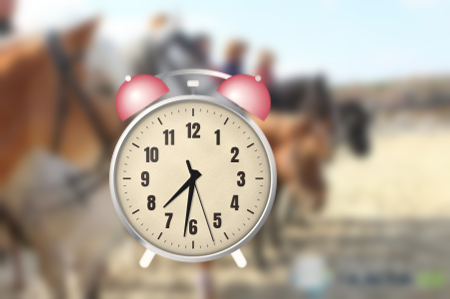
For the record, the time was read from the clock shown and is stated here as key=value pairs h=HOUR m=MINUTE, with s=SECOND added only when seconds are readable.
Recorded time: h=7 m=31 s=27
